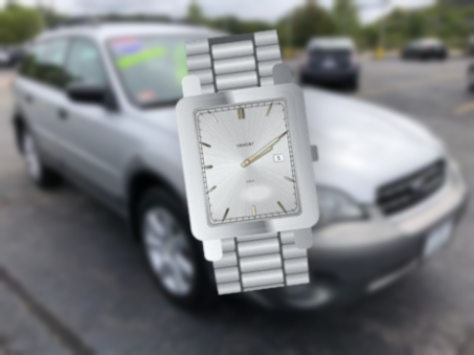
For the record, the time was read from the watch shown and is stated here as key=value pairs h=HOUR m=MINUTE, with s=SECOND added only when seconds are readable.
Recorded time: h=2 m=10
